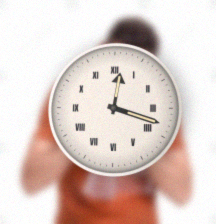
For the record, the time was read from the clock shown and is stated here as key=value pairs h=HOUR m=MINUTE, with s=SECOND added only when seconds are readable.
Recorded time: h=12 m=18
